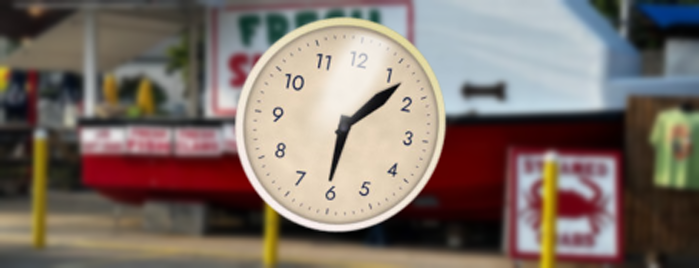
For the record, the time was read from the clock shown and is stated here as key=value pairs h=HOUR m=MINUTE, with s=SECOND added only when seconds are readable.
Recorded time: h=6 m=7
